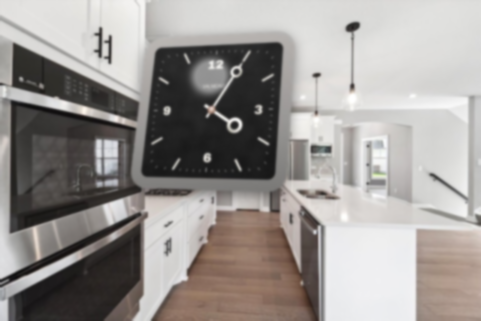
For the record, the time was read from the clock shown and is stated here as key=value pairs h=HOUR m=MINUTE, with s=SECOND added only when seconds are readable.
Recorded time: h=4 m=5
